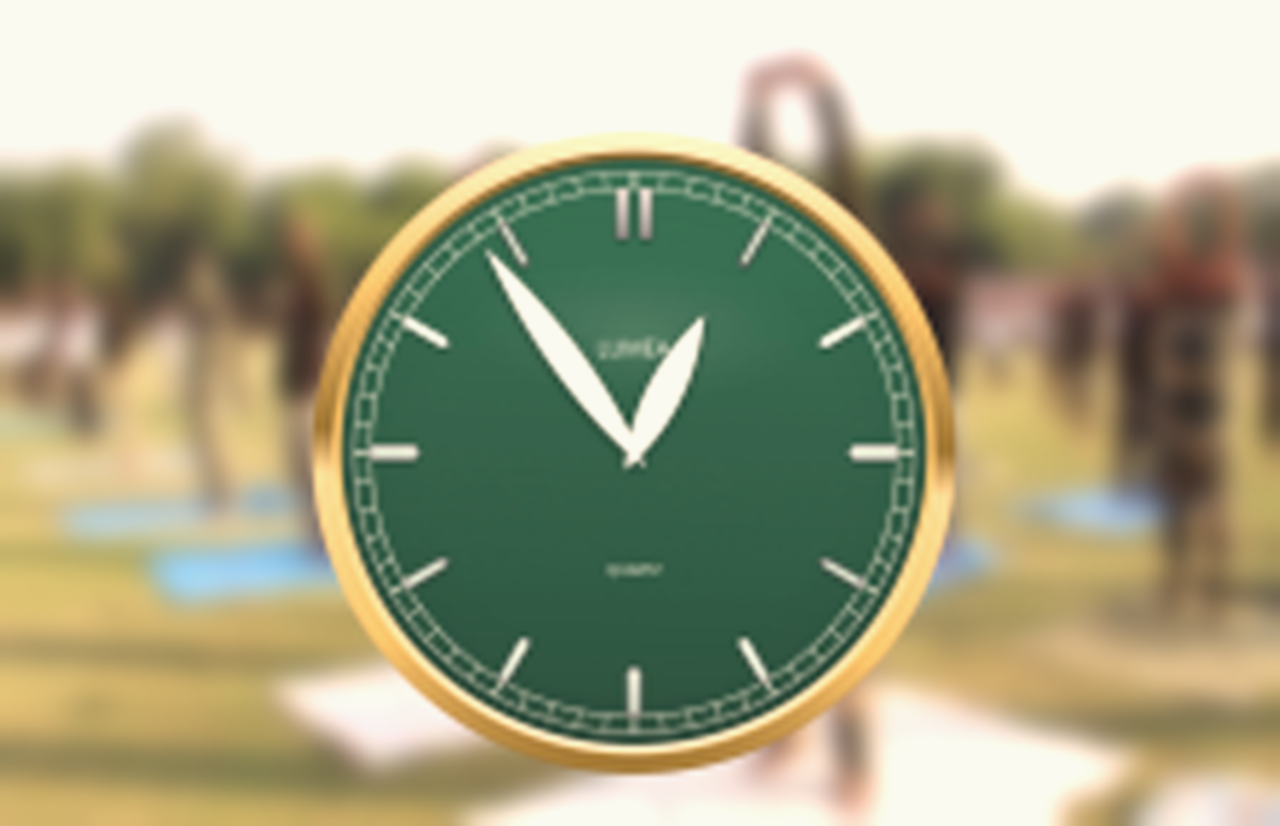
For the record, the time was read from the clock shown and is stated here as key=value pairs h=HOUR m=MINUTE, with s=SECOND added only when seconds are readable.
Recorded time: h=12 m=54
